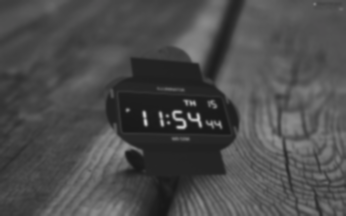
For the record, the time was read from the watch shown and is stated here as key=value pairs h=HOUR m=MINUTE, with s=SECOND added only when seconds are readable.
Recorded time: h=11 m=54
